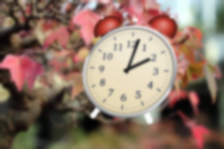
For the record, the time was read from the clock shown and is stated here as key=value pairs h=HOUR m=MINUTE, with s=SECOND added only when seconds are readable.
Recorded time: h=2 m=2
